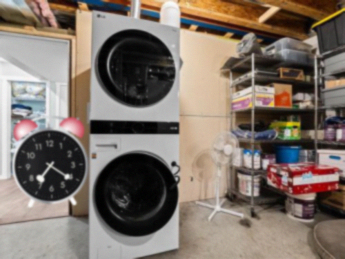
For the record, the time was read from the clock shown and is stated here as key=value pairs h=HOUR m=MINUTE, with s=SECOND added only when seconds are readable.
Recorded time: h=7 m=21
